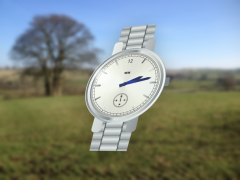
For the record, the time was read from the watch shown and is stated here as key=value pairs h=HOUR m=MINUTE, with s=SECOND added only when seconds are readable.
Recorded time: h=2 m=13
